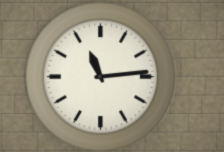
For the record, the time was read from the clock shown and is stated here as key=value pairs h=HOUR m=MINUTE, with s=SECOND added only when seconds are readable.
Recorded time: h=11 m=14
